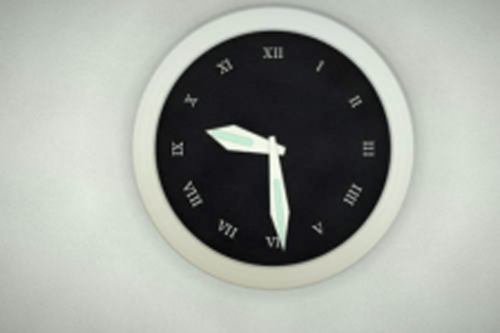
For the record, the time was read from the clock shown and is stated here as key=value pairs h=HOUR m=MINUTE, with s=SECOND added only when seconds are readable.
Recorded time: h=9 m=29
